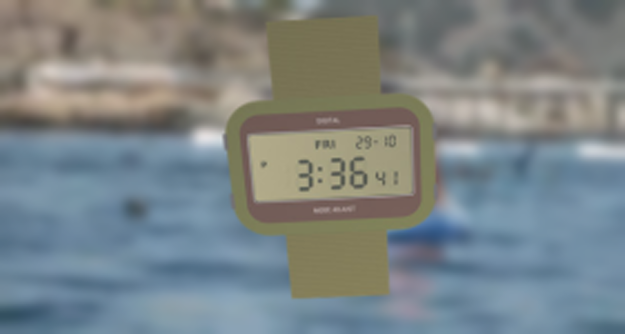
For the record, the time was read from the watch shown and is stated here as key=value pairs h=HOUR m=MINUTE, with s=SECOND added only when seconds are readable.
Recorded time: h=3 m=36 s=41
